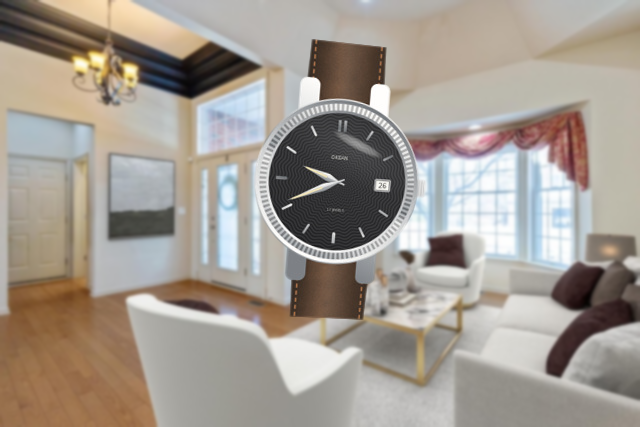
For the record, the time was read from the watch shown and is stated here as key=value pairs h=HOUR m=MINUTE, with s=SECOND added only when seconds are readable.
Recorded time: h=9 m=41
